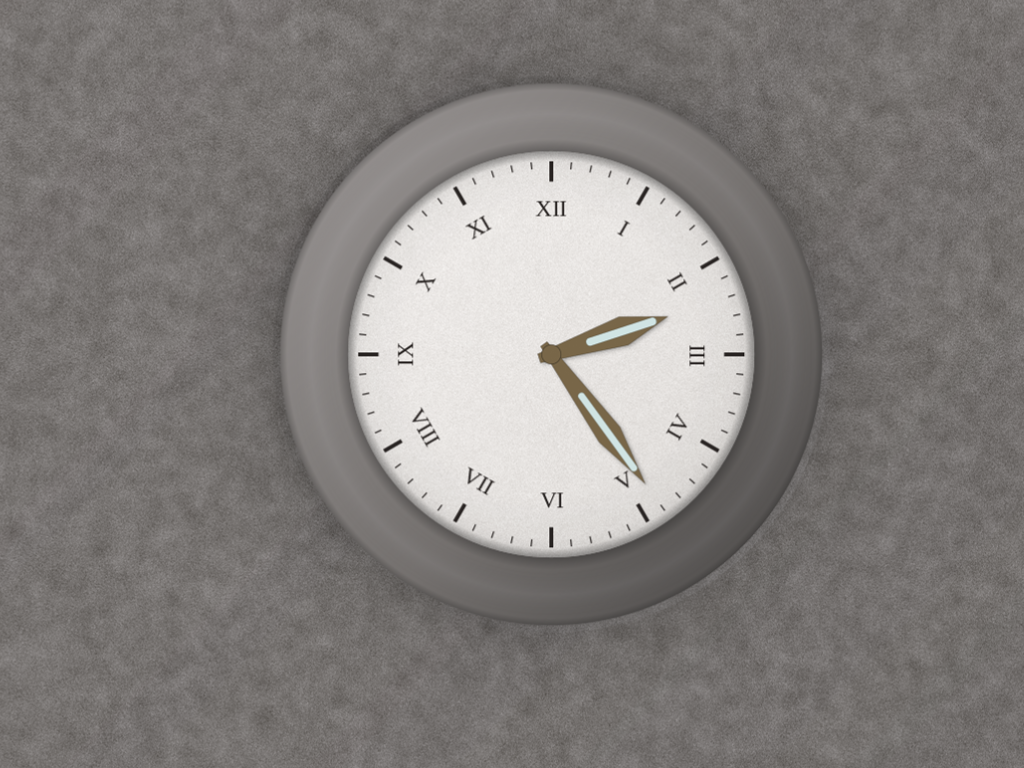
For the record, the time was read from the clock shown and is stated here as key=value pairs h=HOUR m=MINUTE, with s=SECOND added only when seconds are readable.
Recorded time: h=2 m=24
